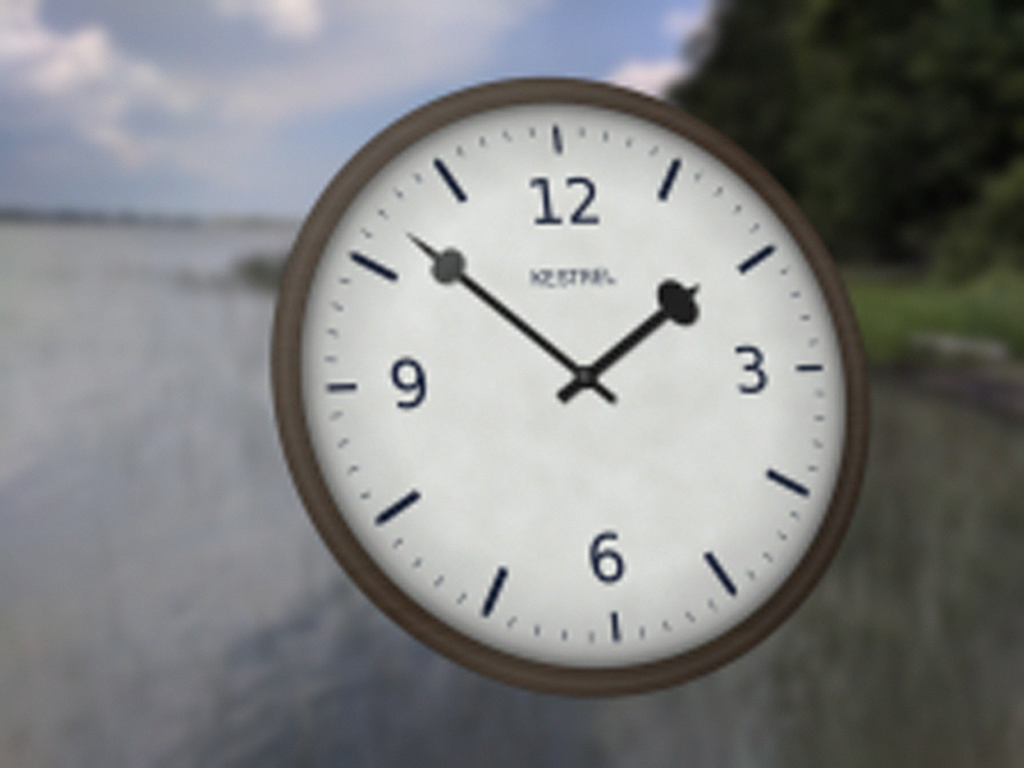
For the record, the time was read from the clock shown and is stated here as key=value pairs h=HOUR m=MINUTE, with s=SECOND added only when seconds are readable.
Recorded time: h=1 m=52
